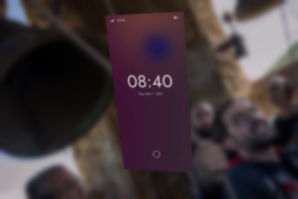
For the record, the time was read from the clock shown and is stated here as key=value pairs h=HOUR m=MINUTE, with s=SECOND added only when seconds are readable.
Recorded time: h=8 m=40
